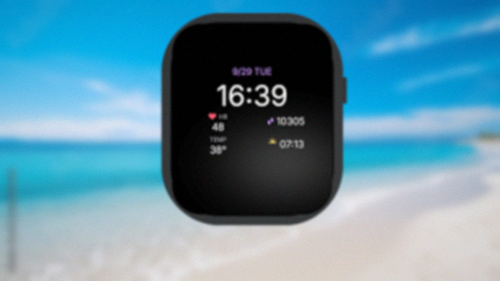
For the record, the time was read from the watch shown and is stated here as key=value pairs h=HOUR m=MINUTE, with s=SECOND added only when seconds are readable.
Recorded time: h=16 m=39
